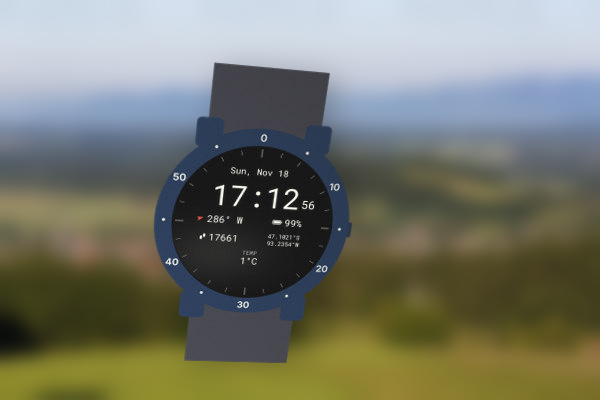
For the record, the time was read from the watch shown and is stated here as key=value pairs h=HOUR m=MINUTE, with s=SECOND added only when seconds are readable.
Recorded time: h=17 m=12 s=56
